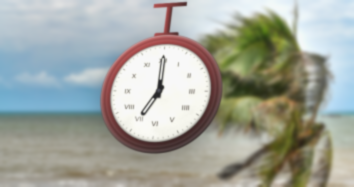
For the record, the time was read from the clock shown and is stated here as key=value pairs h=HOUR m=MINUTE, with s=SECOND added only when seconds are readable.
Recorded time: h=7 m=0
